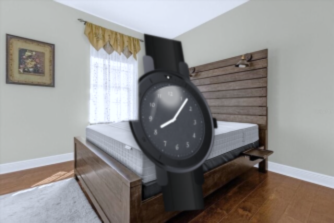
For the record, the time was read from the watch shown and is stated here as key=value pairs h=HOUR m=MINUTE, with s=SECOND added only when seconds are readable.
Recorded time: h=8 m=7
